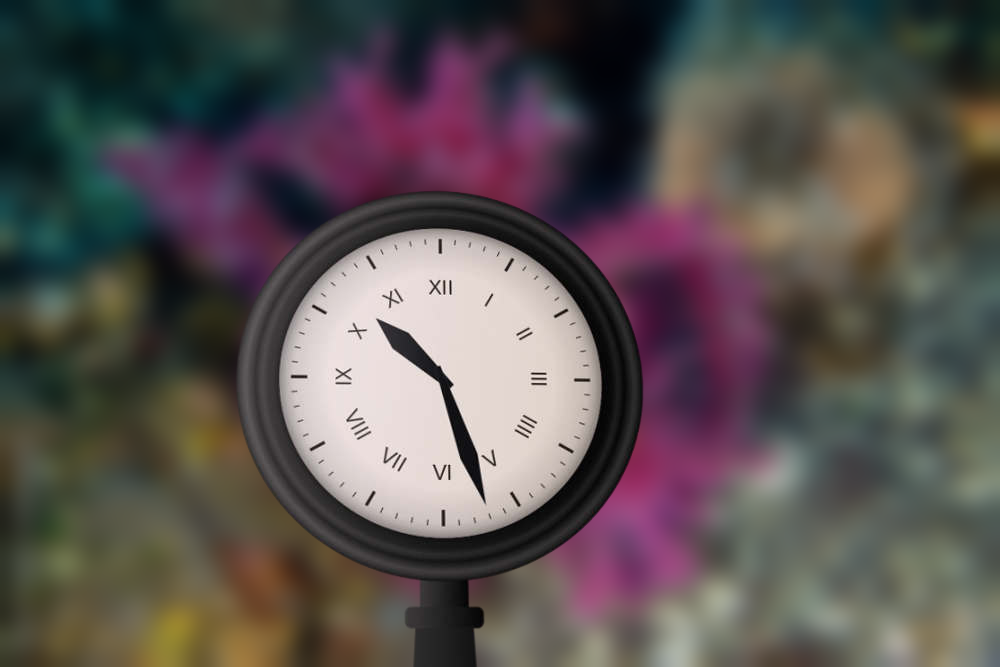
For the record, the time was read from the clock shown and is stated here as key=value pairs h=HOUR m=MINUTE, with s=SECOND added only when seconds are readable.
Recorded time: h=10 m=27
